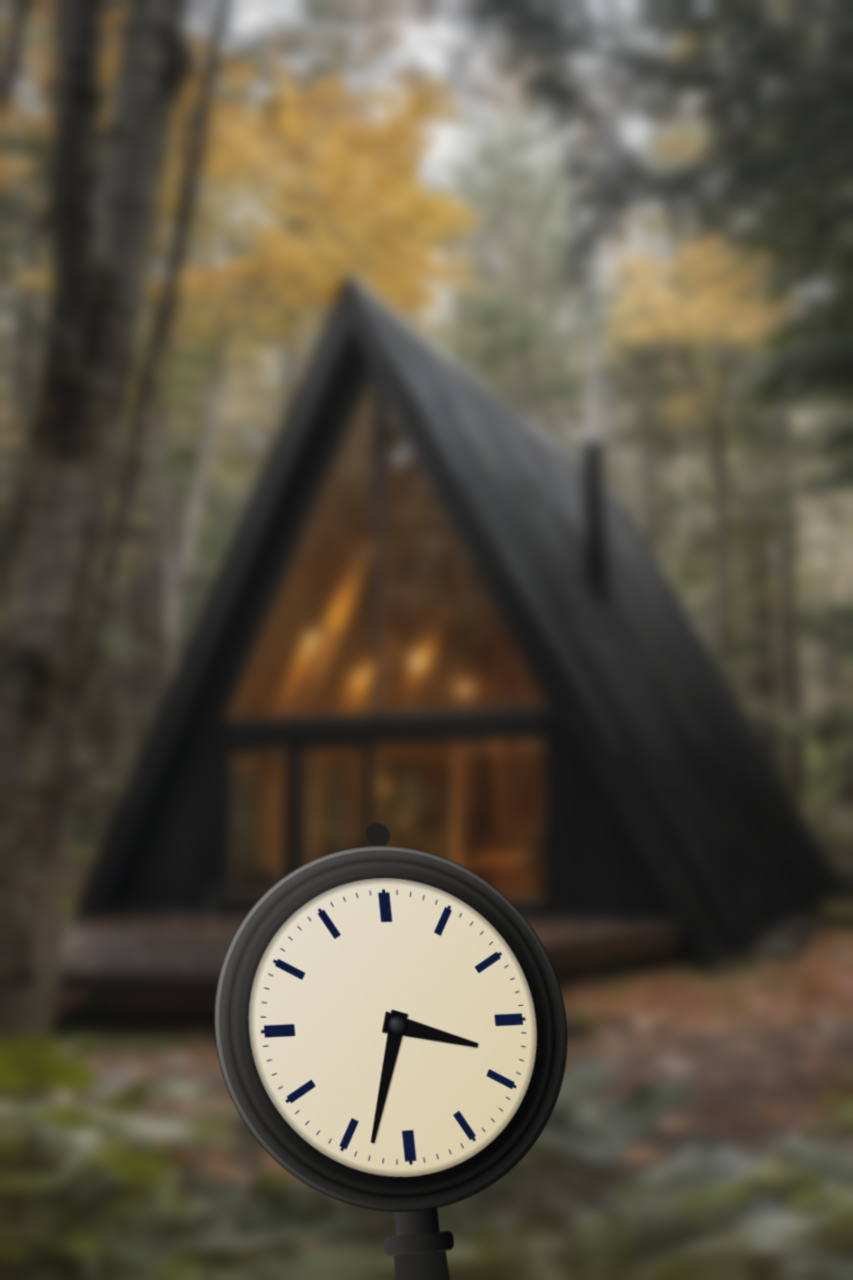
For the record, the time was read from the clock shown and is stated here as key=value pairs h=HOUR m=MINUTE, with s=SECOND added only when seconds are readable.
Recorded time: h=3 m=33
